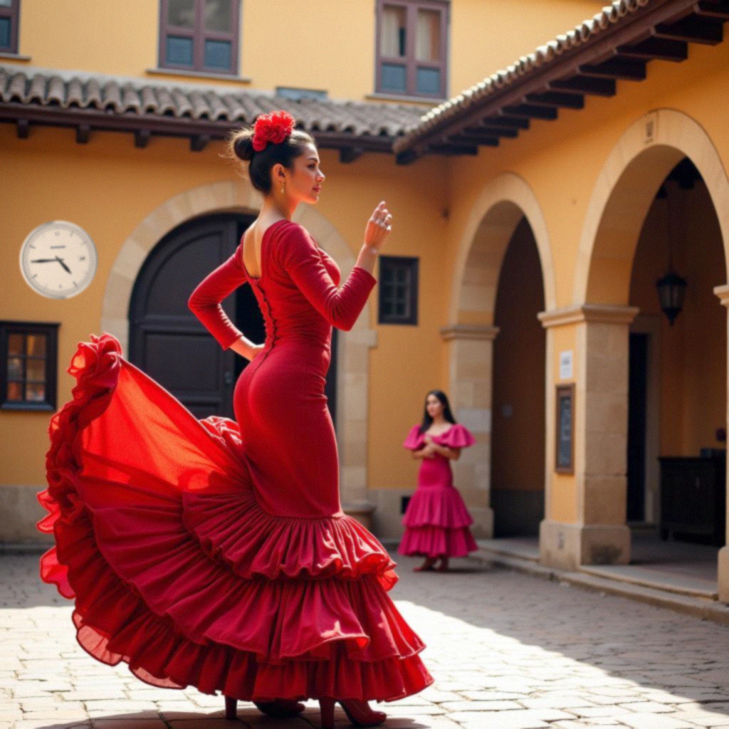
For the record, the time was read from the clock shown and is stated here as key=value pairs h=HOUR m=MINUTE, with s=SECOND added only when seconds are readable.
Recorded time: h=4 m=45
